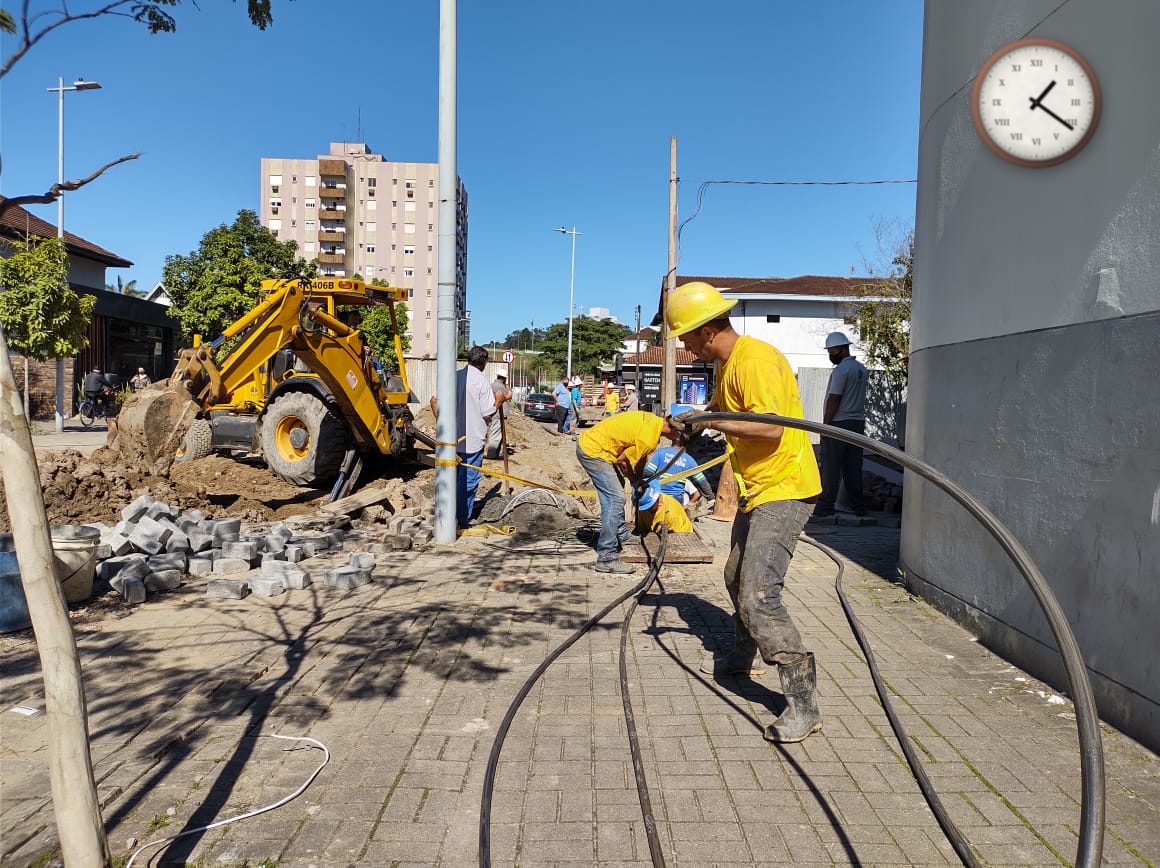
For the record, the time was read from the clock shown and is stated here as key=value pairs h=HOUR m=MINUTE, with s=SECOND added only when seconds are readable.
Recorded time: h=1 m=21
